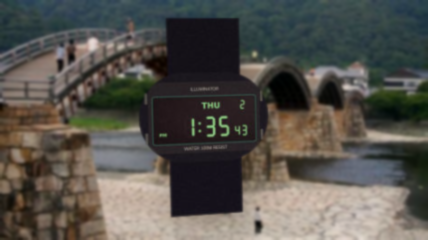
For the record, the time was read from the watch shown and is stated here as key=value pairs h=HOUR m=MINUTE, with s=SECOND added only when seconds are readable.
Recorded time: h=1 m=35 s=43
